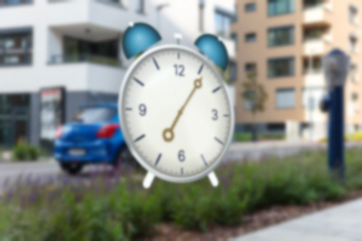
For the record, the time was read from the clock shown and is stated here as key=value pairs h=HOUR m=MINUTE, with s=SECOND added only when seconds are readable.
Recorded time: h=7 m=6
